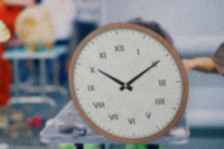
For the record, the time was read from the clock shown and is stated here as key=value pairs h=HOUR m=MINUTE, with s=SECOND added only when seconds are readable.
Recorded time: h=10 m=10
